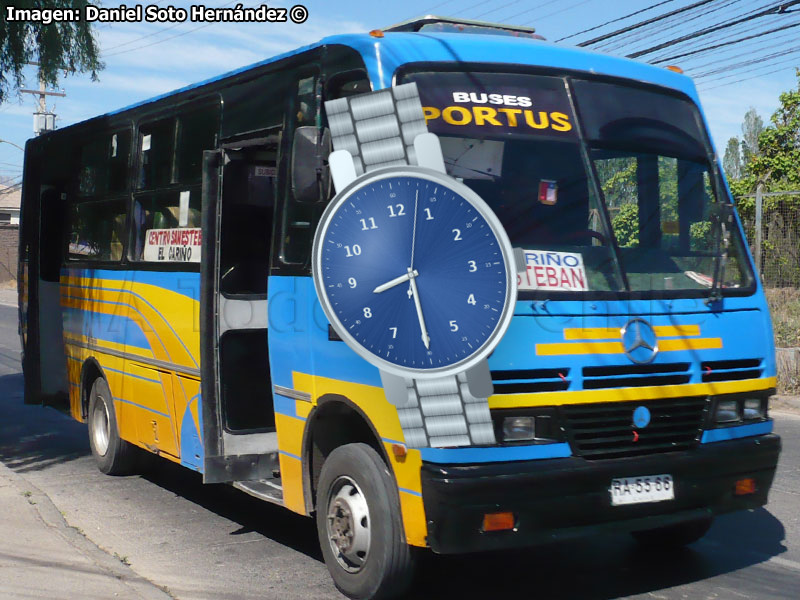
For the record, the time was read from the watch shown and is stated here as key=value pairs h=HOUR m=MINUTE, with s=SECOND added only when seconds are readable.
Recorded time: h=8 m=30 s=3
